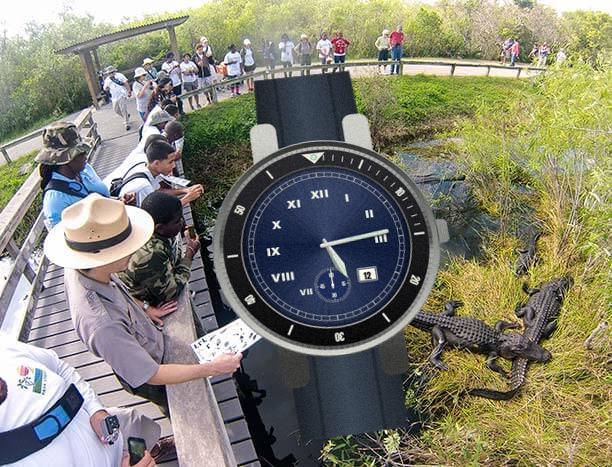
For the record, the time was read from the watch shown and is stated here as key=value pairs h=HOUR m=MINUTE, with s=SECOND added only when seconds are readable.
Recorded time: h=5 m=14
